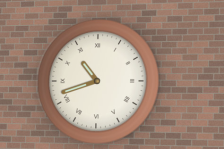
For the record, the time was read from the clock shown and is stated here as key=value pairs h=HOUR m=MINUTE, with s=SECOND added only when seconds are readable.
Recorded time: h=10 m=42
